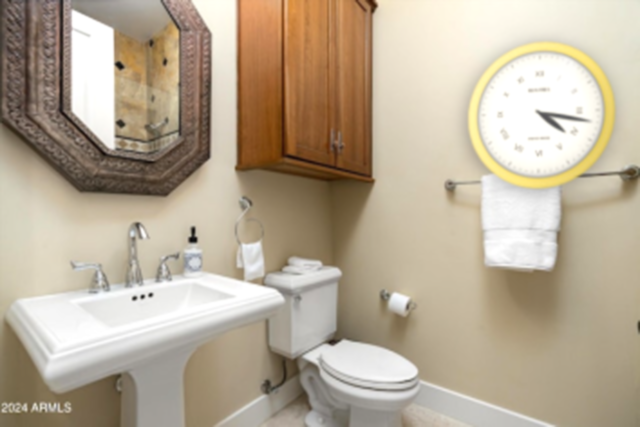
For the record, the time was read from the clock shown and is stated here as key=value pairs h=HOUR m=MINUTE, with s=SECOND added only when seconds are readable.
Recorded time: h=4 m=17
